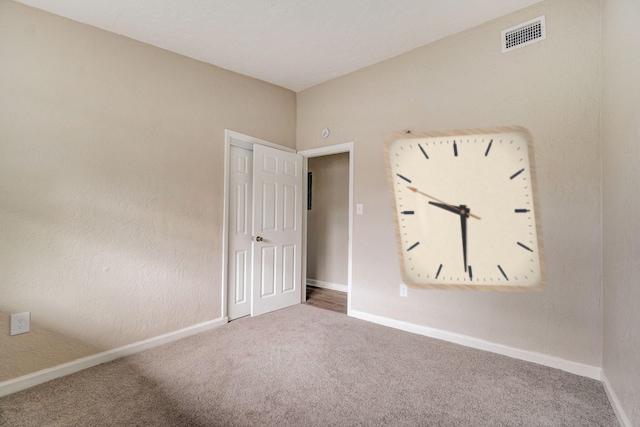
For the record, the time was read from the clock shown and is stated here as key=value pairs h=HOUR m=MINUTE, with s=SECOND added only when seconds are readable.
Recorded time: h=9 m=30 s=49
